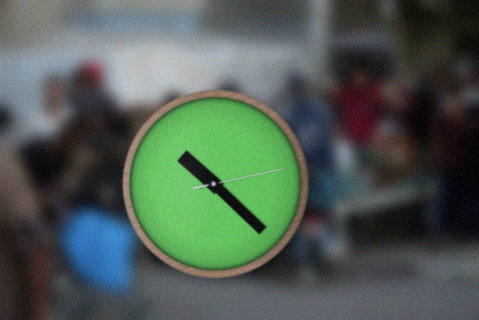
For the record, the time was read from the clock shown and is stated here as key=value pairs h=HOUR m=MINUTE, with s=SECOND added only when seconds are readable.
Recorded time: h=10 m=22 s=13
